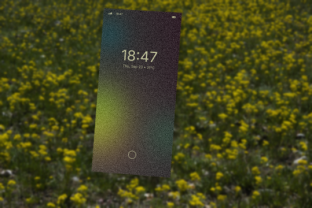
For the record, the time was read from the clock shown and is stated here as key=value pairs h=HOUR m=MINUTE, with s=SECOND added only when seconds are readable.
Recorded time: h=18 m=47
